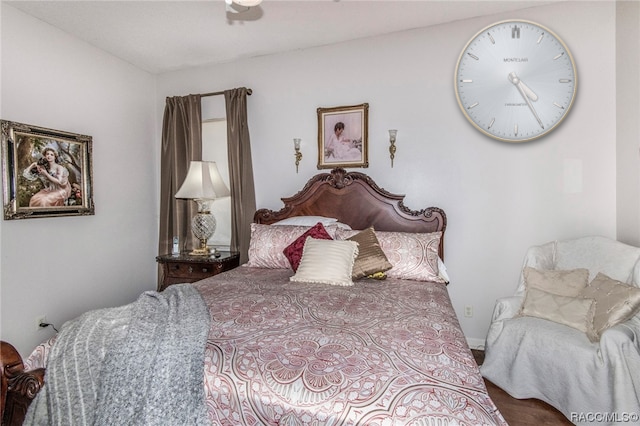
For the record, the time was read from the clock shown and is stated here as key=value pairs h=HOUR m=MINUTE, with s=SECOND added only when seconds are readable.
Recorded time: h=4 m=25
